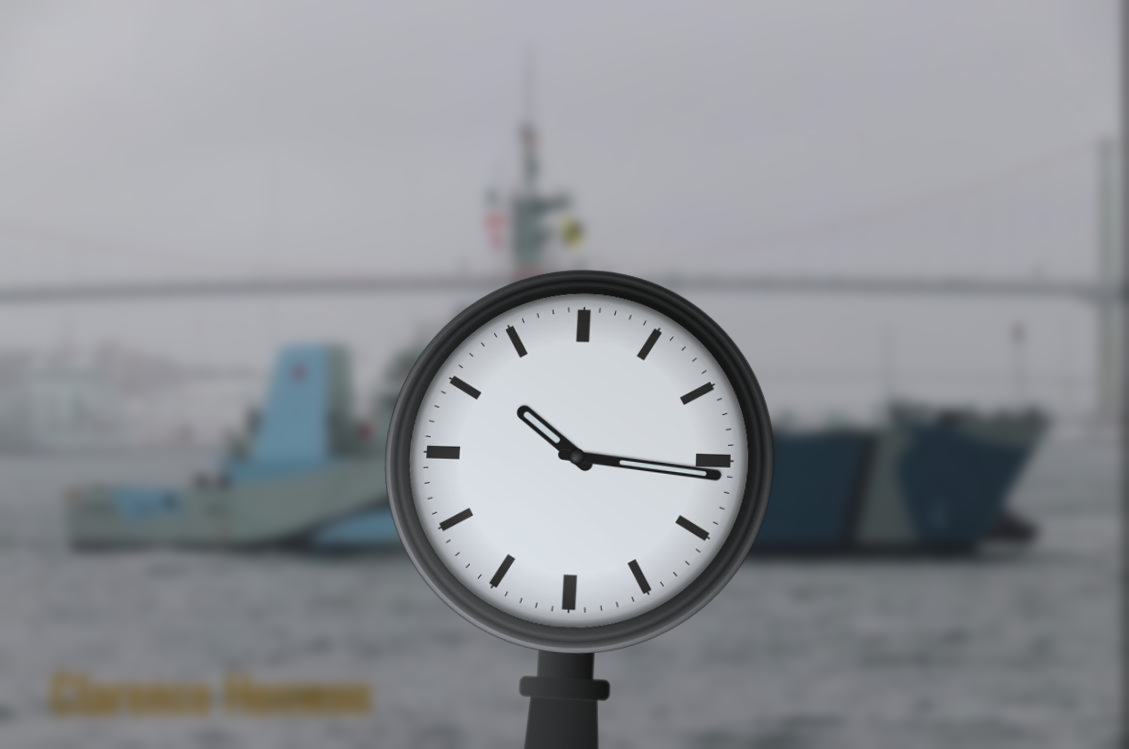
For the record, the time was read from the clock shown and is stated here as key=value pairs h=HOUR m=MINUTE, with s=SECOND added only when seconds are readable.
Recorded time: h=10 m=16
